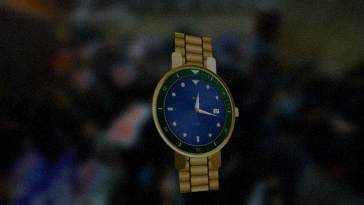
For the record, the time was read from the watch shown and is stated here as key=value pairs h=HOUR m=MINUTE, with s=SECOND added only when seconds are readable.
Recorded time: h=12 m=17
